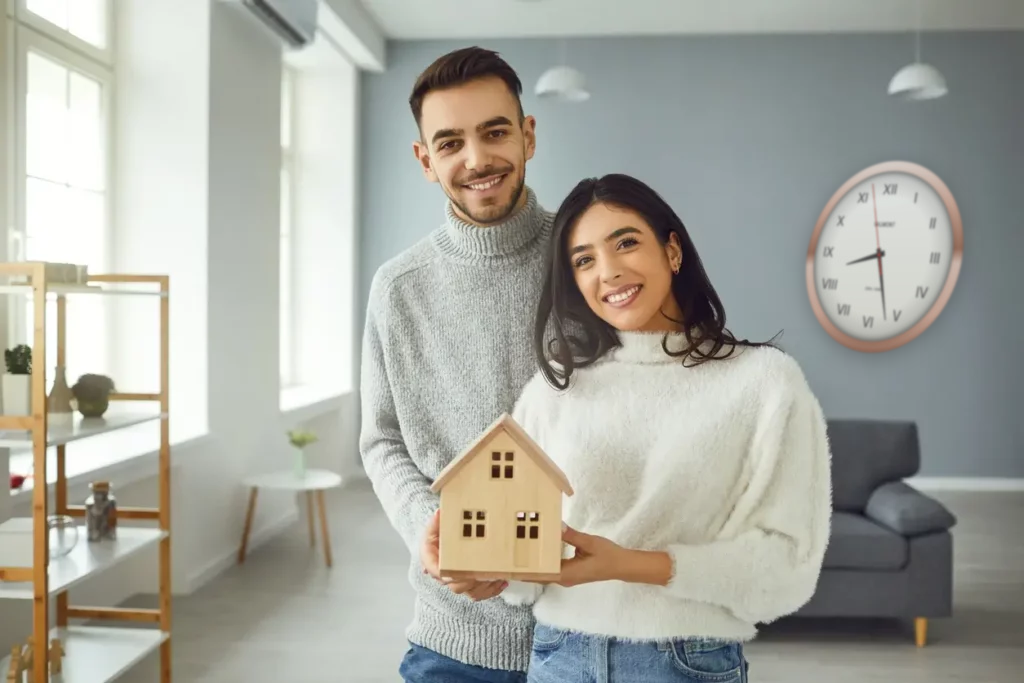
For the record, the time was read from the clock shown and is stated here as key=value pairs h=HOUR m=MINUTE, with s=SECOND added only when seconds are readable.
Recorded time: h=8 m=26 s=57
